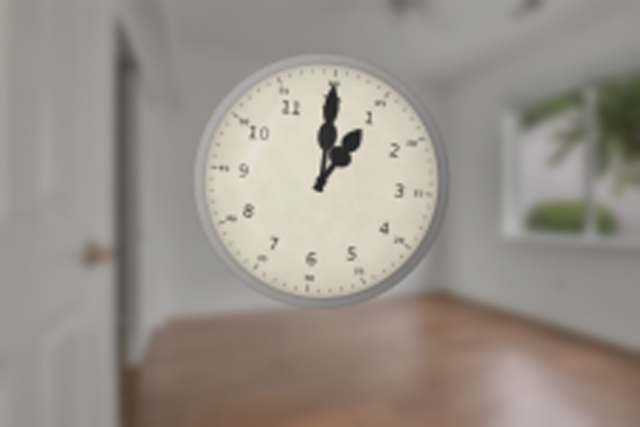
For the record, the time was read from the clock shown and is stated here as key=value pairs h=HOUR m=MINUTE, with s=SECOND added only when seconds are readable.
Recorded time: h=1 m=0
